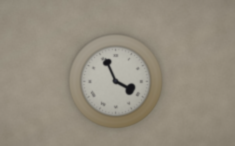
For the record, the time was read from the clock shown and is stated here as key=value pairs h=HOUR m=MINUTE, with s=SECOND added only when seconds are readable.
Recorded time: h=3 m=56
